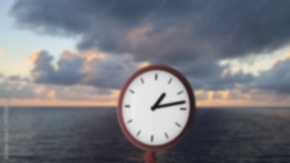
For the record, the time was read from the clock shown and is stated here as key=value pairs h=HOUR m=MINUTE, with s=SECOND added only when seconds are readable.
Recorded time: h=1 m=13
